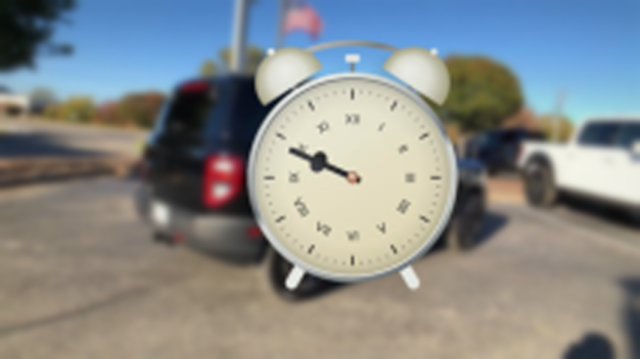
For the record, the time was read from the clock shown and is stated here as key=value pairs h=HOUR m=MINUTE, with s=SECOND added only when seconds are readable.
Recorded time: h=9 m=49
